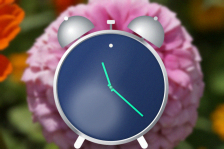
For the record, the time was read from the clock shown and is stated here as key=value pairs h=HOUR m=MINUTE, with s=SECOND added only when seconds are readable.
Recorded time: h=11 m=22
